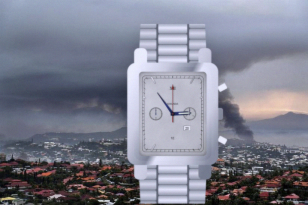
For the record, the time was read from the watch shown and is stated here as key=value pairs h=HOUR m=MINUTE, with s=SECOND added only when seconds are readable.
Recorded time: h=2 m=54
